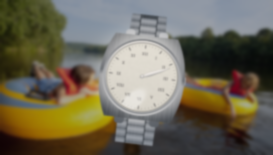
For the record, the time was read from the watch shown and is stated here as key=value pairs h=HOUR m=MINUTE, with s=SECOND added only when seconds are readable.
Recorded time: h=2 m=11
